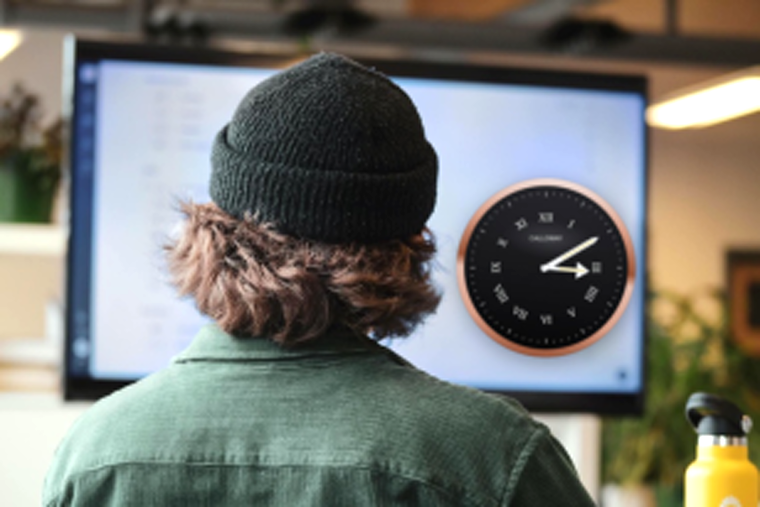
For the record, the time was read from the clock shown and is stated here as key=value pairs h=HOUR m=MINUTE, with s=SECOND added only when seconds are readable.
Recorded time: h=3 m=10
